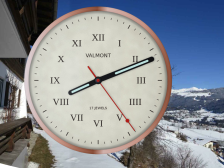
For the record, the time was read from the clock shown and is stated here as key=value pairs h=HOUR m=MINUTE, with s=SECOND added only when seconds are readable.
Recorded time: h=8 m=11 s=24
